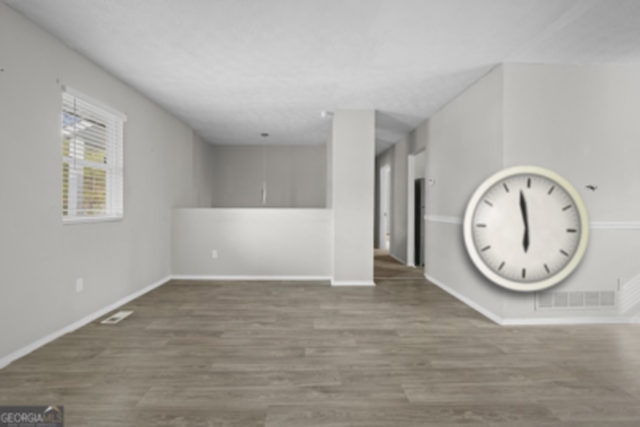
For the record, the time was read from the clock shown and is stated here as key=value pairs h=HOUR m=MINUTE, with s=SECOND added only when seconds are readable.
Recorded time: h=5 m=58
